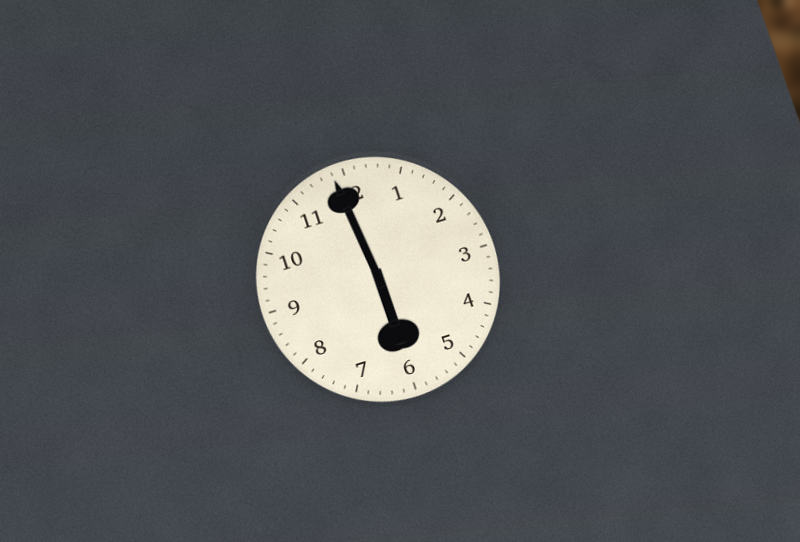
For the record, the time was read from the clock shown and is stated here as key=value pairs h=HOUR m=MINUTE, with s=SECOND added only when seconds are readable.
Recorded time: h=5 m=59
